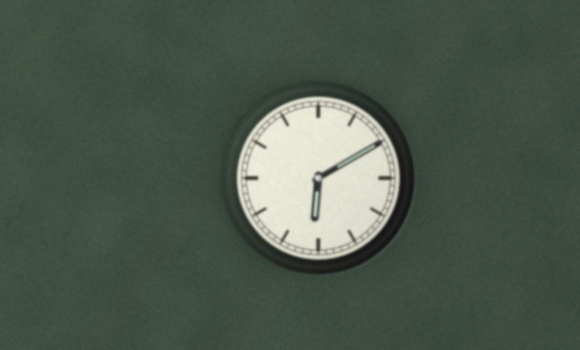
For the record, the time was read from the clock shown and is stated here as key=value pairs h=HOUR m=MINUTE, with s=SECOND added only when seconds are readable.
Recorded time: h=6 m=10
